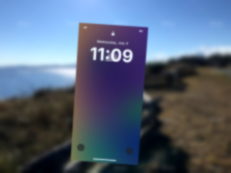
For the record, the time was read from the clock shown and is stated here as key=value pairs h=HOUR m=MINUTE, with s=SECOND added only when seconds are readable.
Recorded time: h=11 m=9
